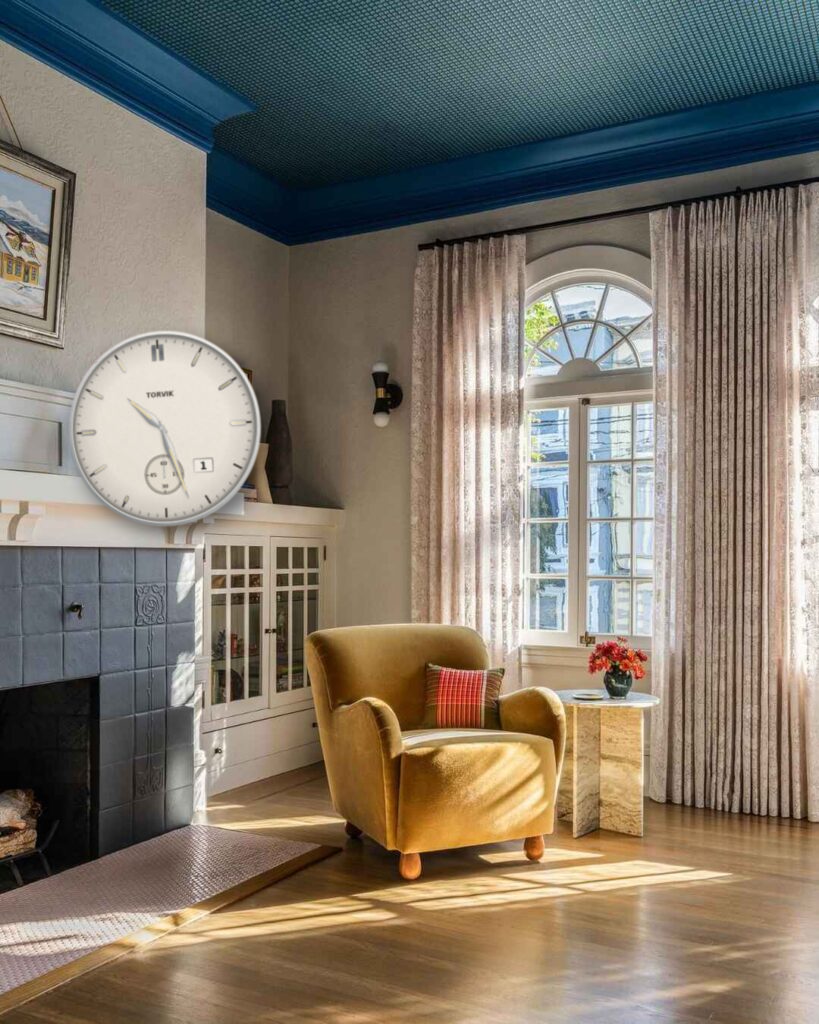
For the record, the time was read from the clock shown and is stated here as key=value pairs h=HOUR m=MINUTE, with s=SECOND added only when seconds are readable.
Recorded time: h=10 m=27
